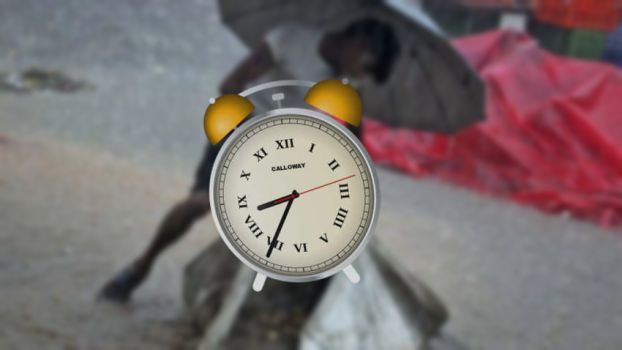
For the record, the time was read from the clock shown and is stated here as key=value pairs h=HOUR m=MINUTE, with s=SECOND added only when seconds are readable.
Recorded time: h=8 m=35 s=13
